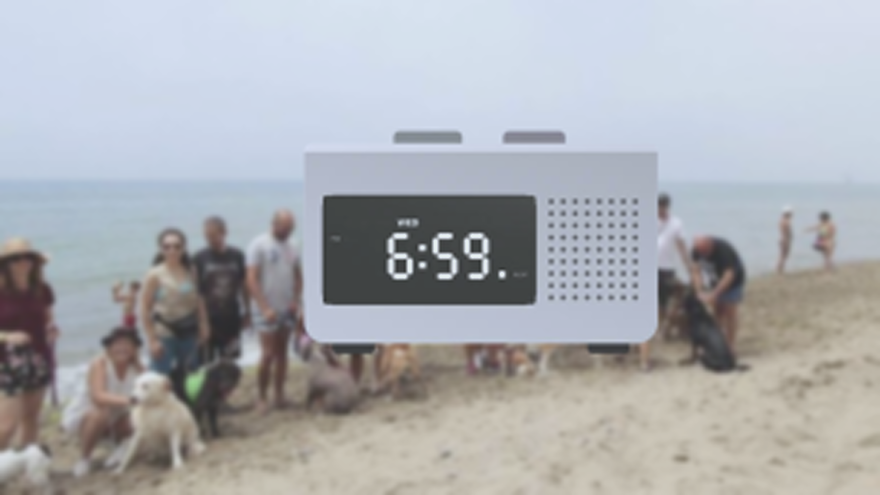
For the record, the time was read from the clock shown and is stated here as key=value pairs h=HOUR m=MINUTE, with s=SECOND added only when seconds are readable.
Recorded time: h=6 m=59
